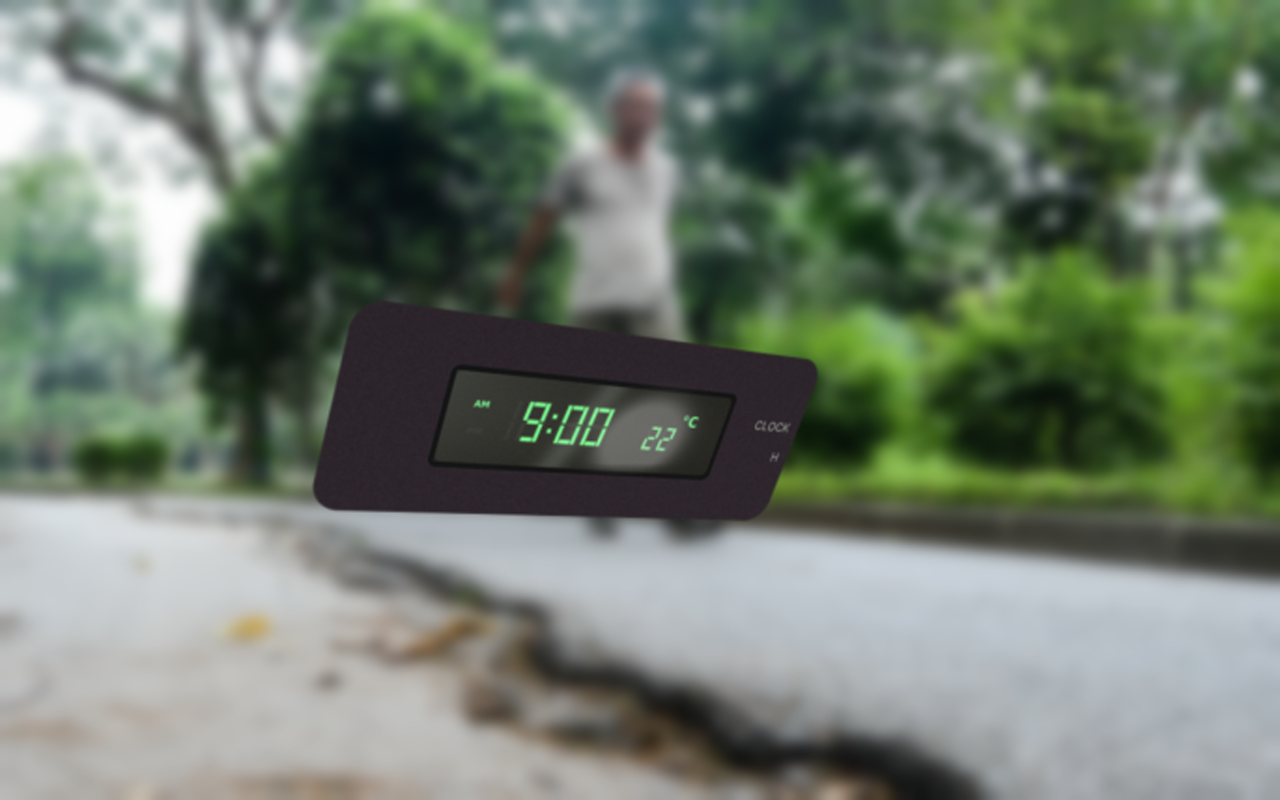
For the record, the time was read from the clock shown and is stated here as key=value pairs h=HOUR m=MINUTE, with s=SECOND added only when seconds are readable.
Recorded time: h=9 m=0
